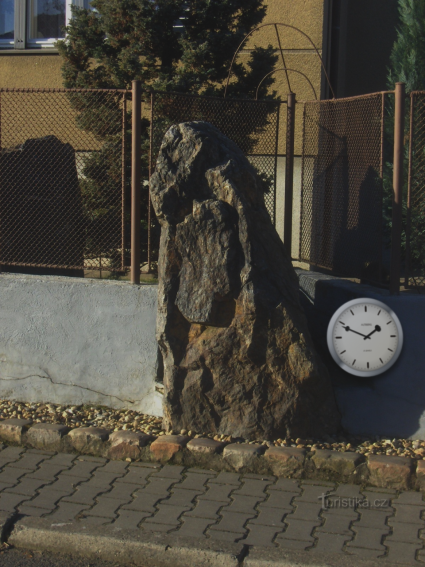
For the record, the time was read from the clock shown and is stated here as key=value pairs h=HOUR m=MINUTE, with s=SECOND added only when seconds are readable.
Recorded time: h=1 m=49
